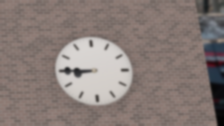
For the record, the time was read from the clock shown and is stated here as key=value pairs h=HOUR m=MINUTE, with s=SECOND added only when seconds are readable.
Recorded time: h=8 m=45
